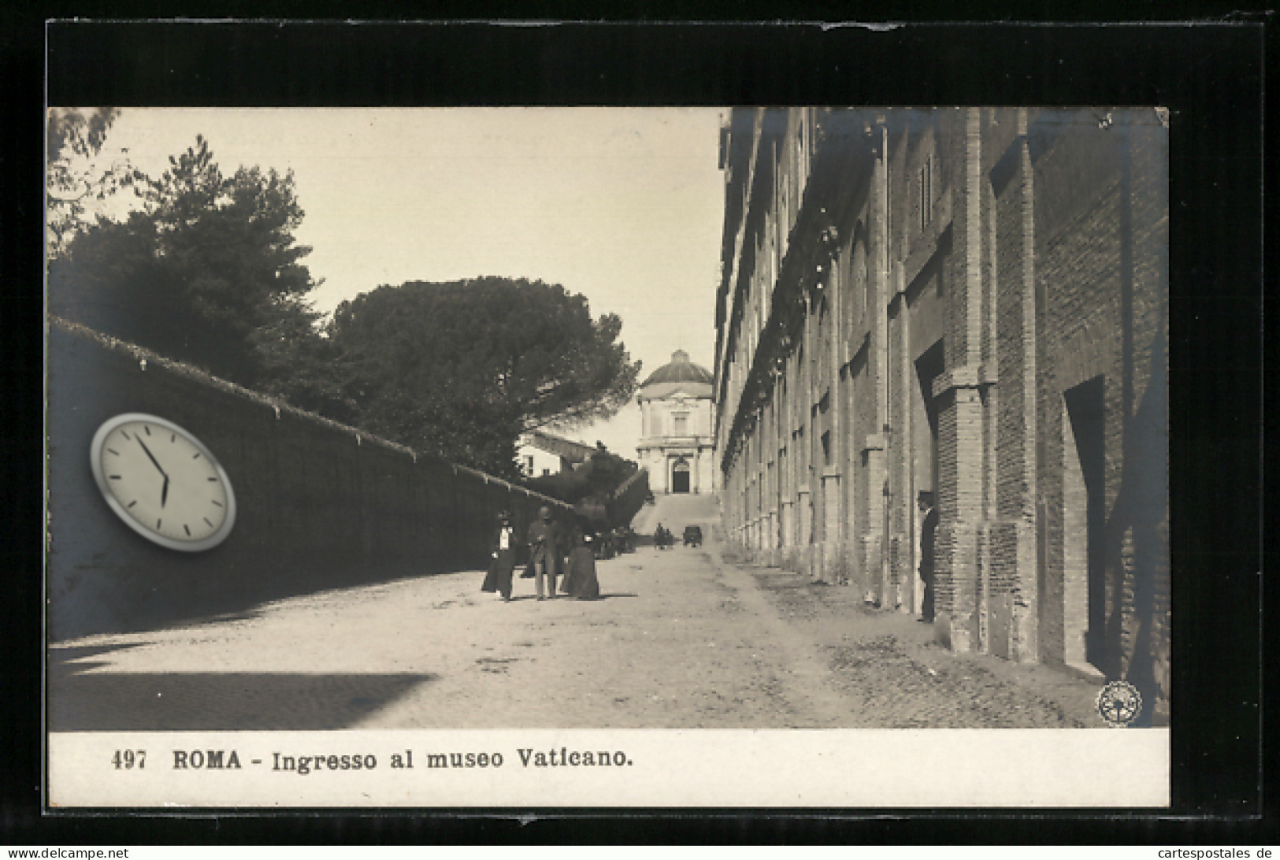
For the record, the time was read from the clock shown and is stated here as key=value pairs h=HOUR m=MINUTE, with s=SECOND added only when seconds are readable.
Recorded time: h=6 m=57
